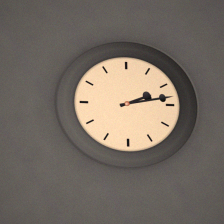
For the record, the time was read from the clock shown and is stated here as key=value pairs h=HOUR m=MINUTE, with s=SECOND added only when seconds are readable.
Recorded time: h=2 m=13
